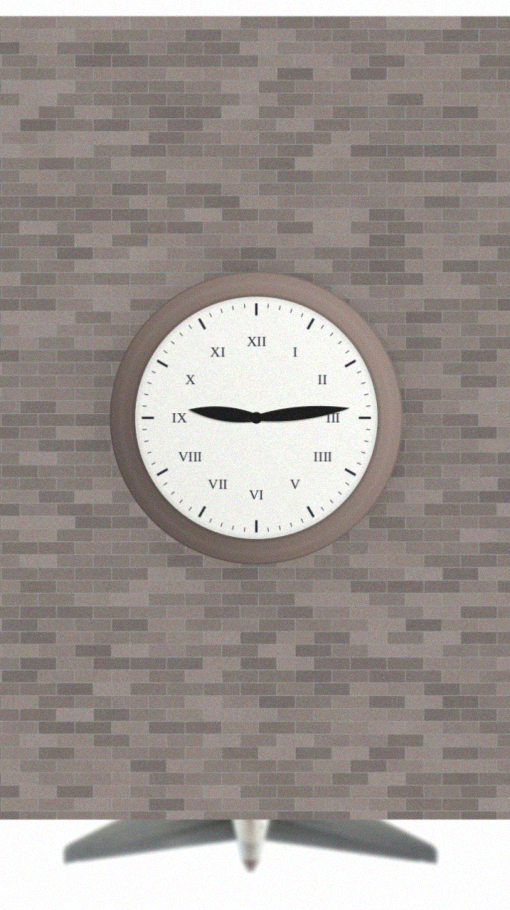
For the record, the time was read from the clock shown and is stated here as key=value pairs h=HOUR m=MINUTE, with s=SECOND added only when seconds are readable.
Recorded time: h=9 m=14
